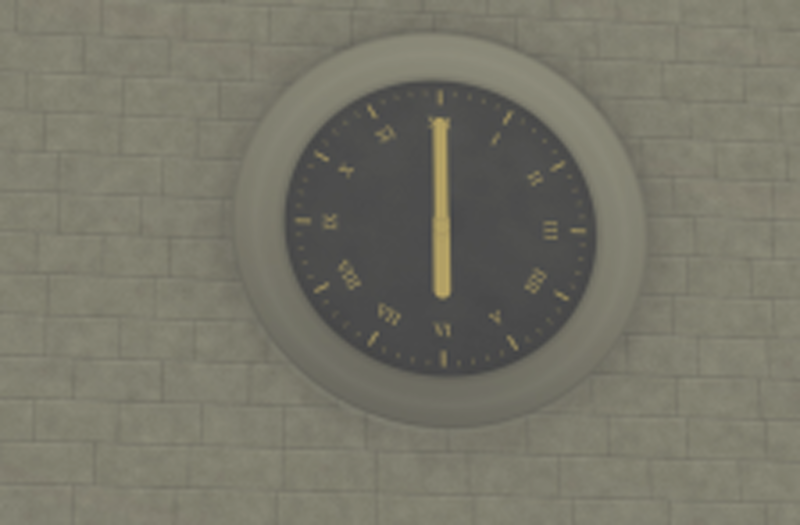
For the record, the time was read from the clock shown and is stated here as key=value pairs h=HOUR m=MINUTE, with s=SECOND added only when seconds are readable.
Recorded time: h=6 m=0
